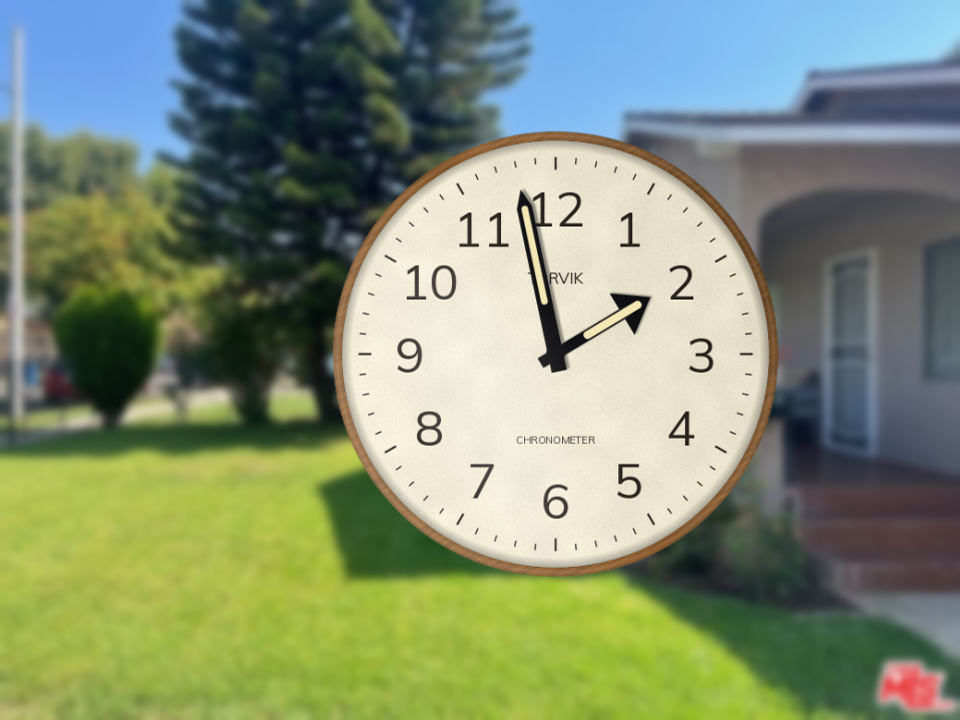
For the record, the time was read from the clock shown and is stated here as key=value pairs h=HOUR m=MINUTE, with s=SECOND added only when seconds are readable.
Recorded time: h=1 m=58
